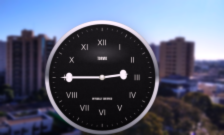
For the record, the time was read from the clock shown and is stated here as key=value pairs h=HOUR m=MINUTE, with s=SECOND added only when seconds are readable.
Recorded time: h=2 m=45
